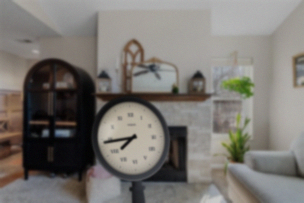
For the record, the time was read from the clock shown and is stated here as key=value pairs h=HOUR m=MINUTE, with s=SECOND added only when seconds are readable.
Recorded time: h=7 m=44
